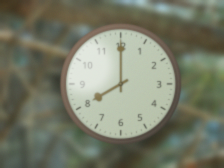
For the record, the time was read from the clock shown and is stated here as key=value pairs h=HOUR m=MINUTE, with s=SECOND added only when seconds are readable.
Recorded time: h=8 m=0
